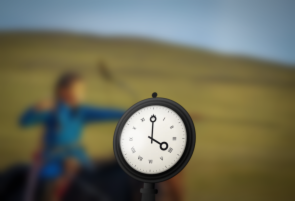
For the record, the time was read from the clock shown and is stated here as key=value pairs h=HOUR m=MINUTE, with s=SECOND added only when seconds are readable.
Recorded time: h=4 m=0
